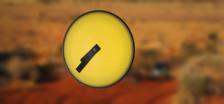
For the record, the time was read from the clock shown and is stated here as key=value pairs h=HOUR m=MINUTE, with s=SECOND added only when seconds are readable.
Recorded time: h=7 m=37
